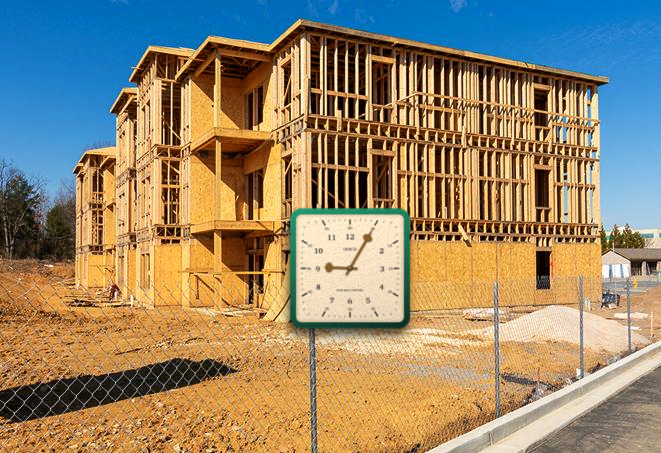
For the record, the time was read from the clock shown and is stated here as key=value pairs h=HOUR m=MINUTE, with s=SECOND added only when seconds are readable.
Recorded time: h=9 m=5
